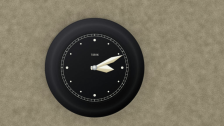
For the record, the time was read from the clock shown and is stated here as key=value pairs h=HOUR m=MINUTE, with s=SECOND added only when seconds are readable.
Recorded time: h=3 m=11
